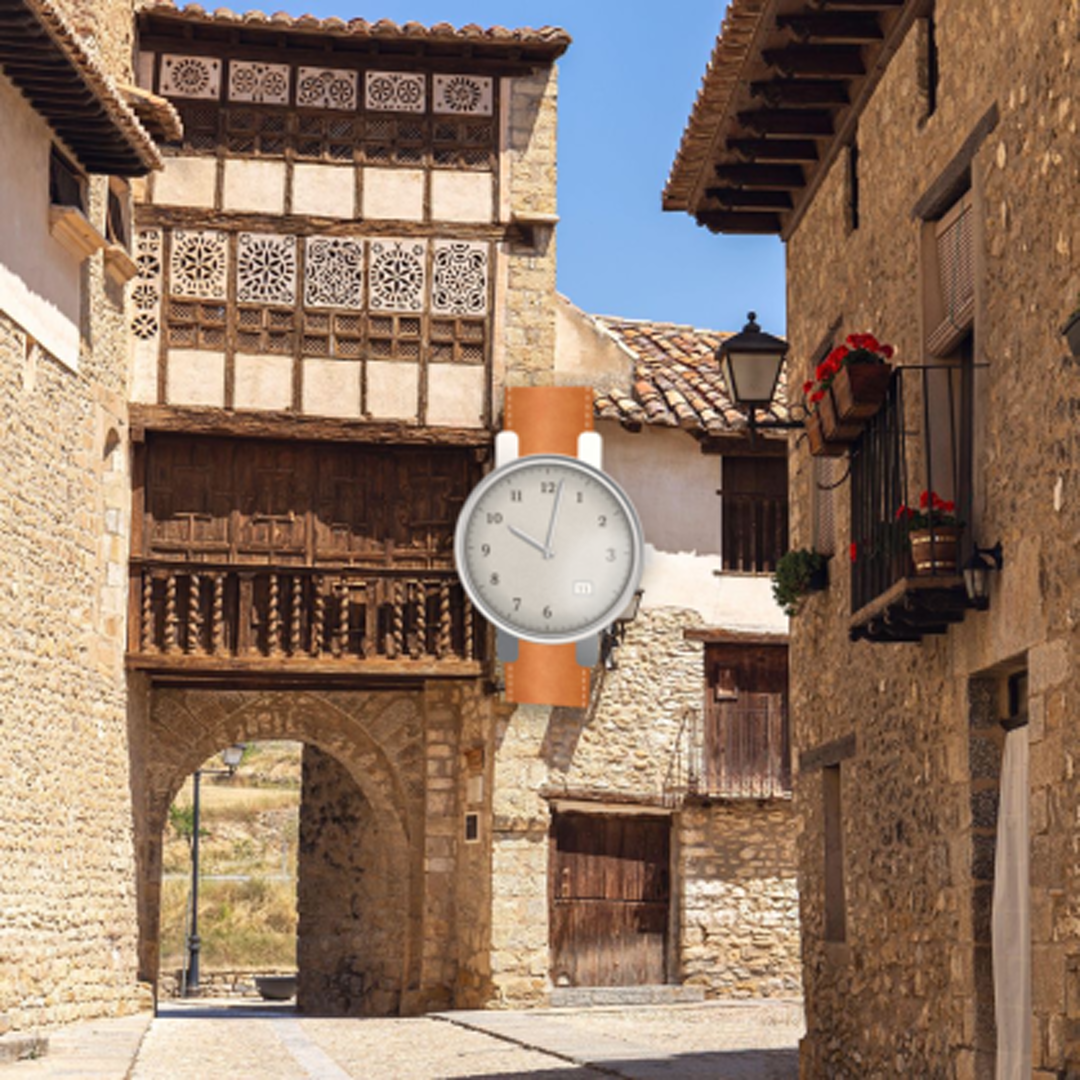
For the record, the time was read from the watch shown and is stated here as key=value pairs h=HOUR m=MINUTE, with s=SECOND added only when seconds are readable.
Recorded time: h=10 m=2
